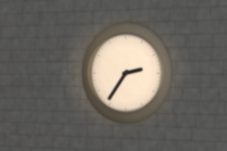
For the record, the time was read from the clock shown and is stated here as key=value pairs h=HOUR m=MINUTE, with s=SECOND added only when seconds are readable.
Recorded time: h=2 m=36
